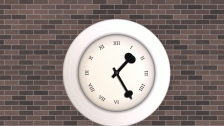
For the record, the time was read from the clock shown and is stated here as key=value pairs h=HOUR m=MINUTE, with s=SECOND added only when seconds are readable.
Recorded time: h=1 m=25
